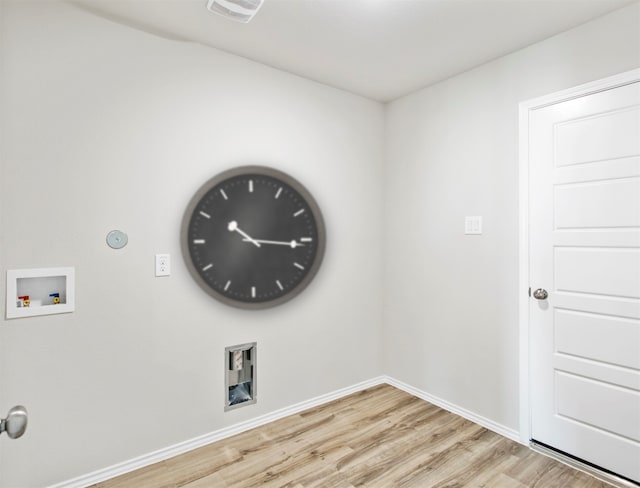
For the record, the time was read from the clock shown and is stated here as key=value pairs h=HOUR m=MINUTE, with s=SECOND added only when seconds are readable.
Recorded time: h=10 m=16
